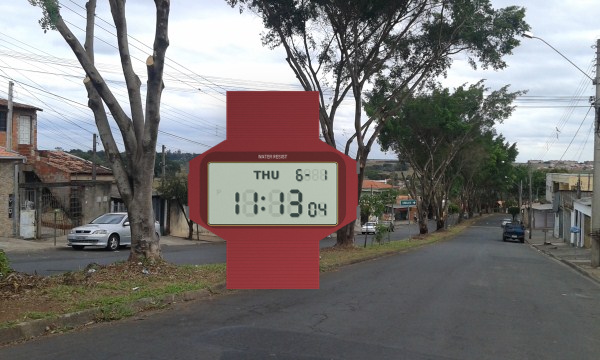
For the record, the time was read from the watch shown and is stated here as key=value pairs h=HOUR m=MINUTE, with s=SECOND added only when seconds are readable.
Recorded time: h=11 m=13 s=4
